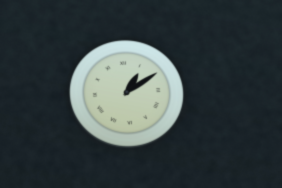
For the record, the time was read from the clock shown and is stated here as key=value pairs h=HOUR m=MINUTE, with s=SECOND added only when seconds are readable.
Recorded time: h=1 m=10
